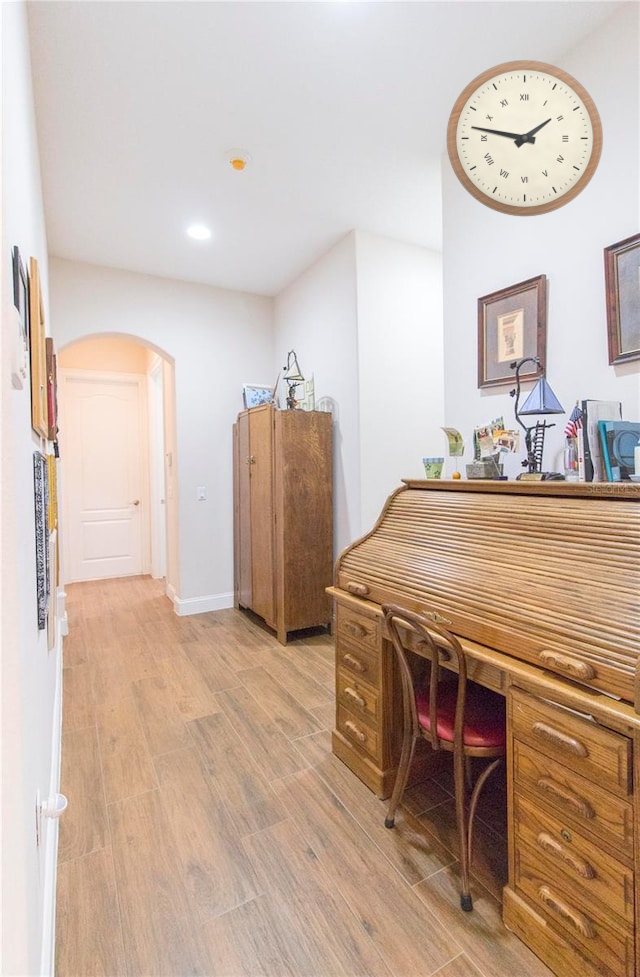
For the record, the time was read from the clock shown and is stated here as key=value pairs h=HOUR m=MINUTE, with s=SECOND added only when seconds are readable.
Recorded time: h=1 m=47
